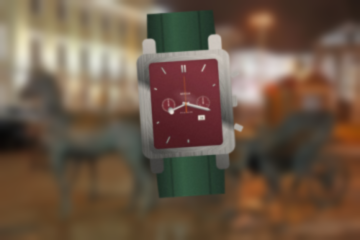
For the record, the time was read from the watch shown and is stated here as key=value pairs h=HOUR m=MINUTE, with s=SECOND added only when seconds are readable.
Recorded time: h=8 m=18
